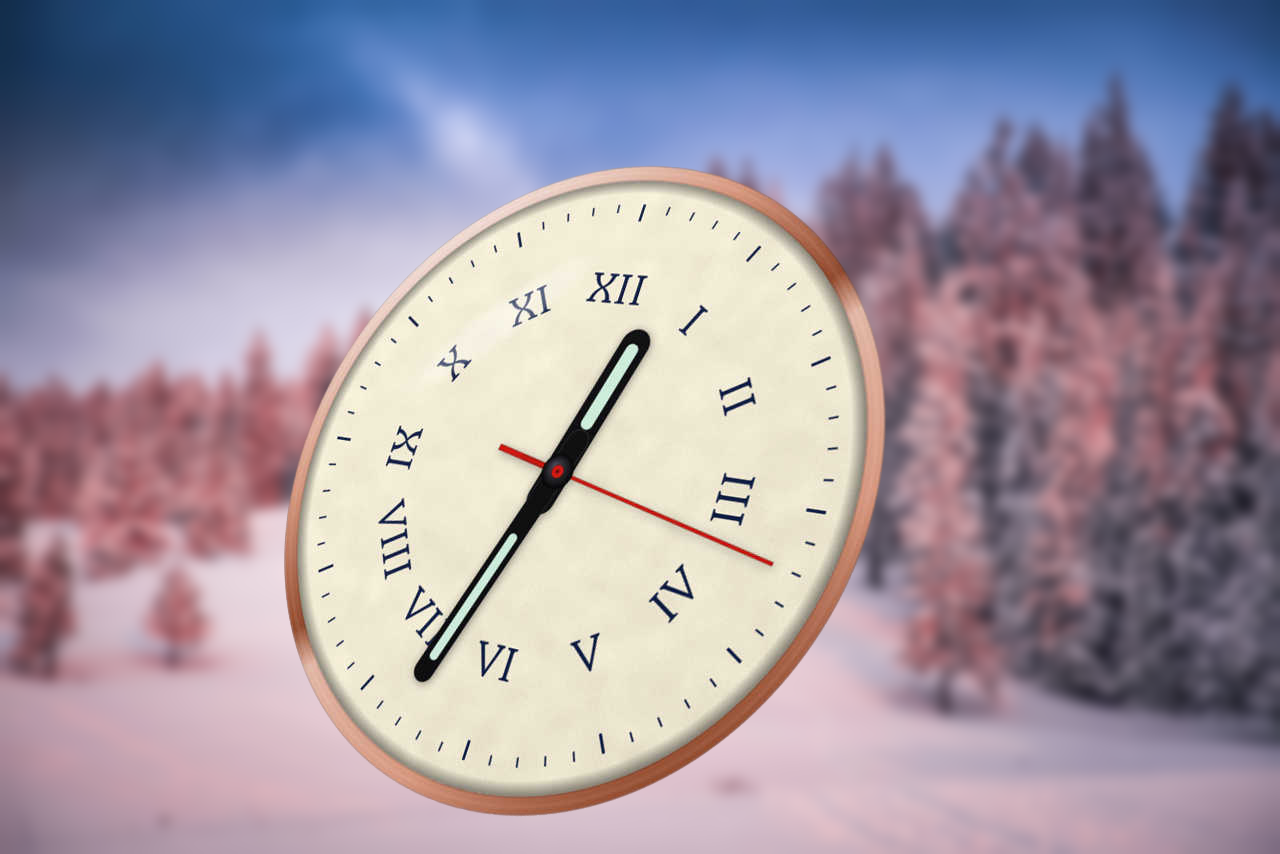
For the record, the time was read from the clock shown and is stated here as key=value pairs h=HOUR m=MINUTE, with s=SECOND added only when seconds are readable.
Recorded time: h=12 m=33 s=17
